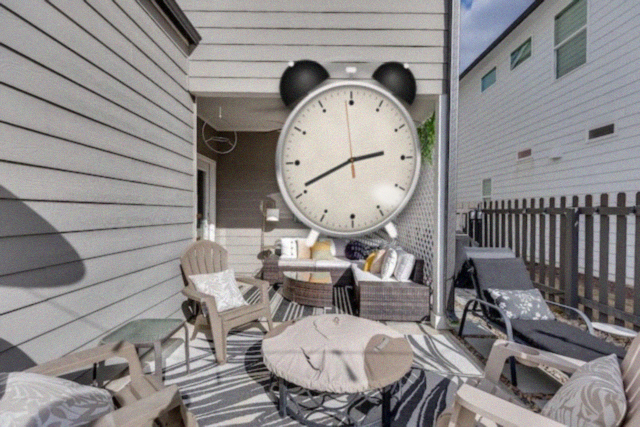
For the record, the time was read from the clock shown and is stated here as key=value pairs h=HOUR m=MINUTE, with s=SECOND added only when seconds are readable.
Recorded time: h=2 m=40 s=59
